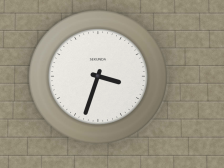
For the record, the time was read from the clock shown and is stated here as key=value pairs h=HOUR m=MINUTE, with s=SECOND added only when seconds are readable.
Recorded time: h=3 m=33
